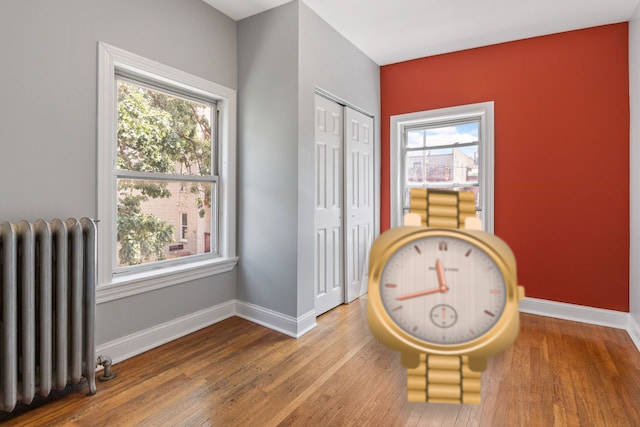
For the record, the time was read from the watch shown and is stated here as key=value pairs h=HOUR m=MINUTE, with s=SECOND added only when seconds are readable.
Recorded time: h=11 m=42
